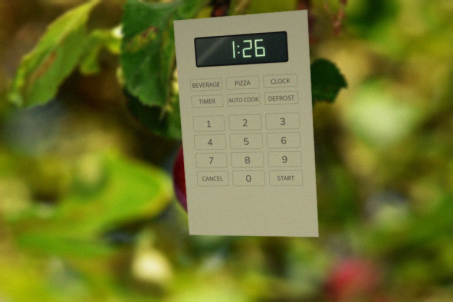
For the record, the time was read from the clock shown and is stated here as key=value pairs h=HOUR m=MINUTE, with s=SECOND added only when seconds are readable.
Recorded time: h=1 m=26
